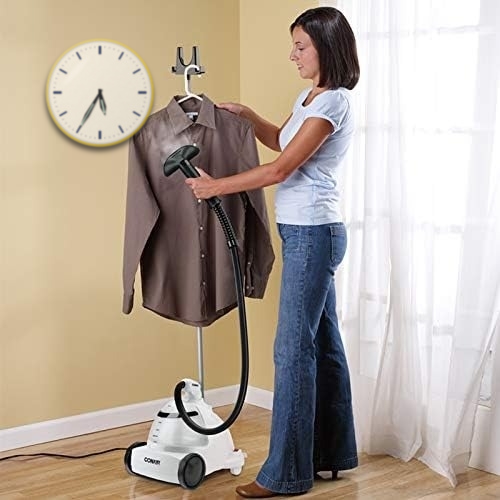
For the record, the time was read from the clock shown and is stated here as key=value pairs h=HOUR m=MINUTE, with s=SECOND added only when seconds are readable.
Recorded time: h=5 m=35
